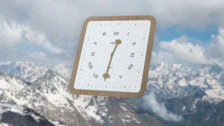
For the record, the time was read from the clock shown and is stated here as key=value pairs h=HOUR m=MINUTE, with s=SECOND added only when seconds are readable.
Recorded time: h=12 m=31
